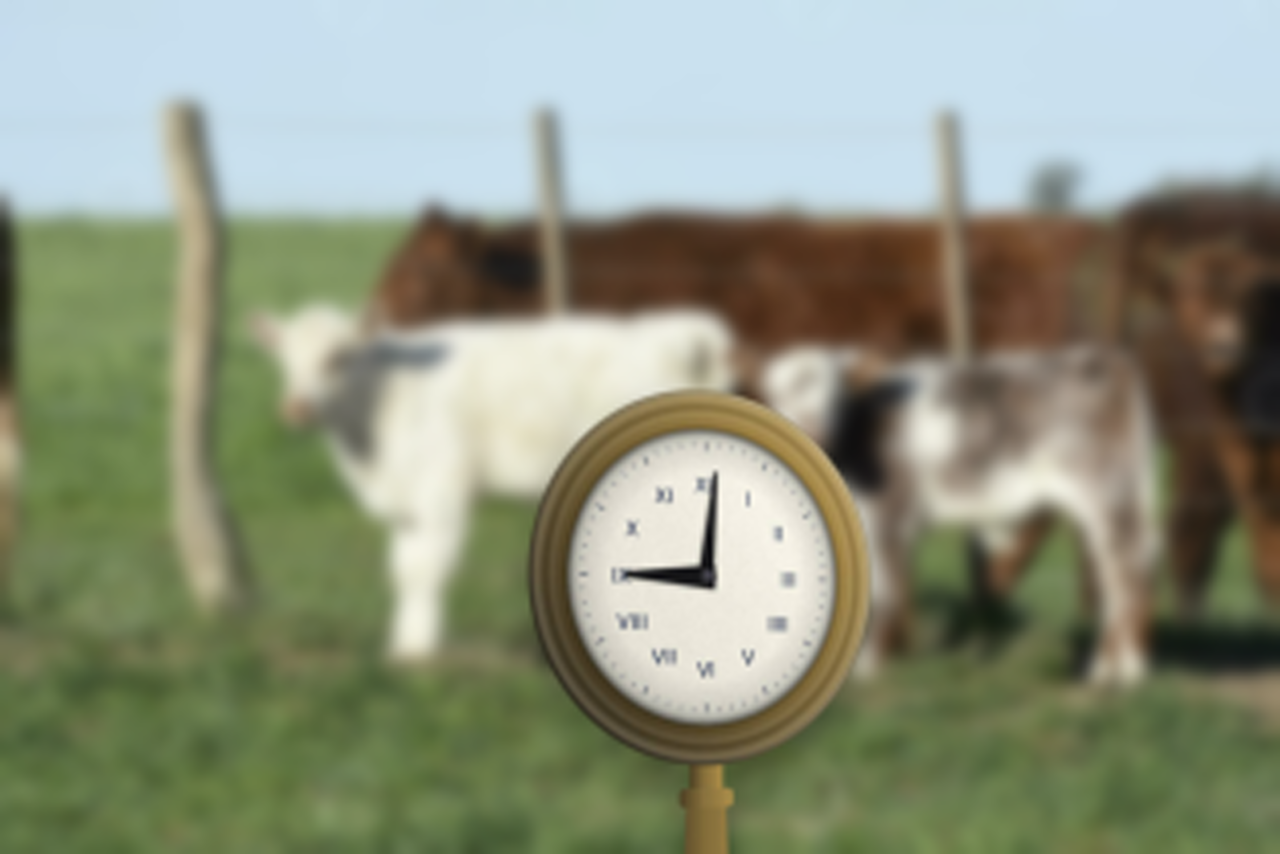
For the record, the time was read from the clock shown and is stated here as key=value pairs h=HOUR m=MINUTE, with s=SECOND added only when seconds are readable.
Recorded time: h=9 m=1
